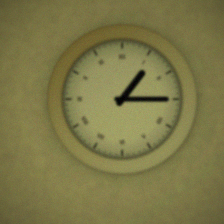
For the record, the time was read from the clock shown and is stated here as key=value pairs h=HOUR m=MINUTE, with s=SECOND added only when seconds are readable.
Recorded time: h=1 m=15
